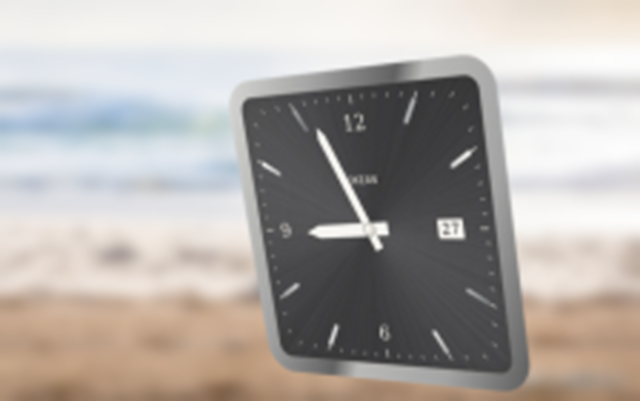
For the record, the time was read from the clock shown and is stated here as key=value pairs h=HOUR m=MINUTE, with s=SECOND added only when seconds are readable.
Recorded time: h=8 m=56
